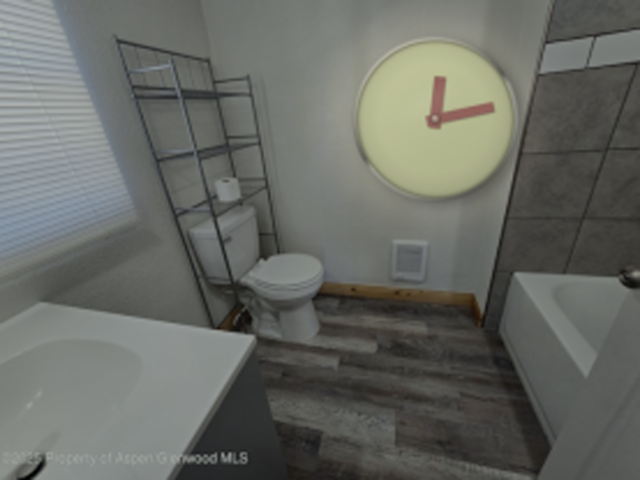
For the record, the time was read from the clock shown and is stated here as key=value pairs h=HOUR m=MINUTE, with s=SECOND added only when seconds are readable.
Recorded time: h=12 m=13
